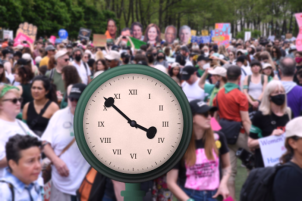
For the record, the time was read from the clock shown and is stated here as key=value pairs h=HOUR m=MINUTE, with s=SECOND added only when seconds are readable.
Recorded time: h=3 m=52
